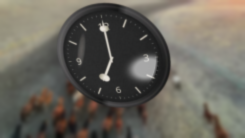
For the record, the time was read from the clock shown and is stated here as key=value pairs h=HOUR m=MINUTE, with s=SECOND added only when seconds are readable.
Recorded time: h=7 m=0
